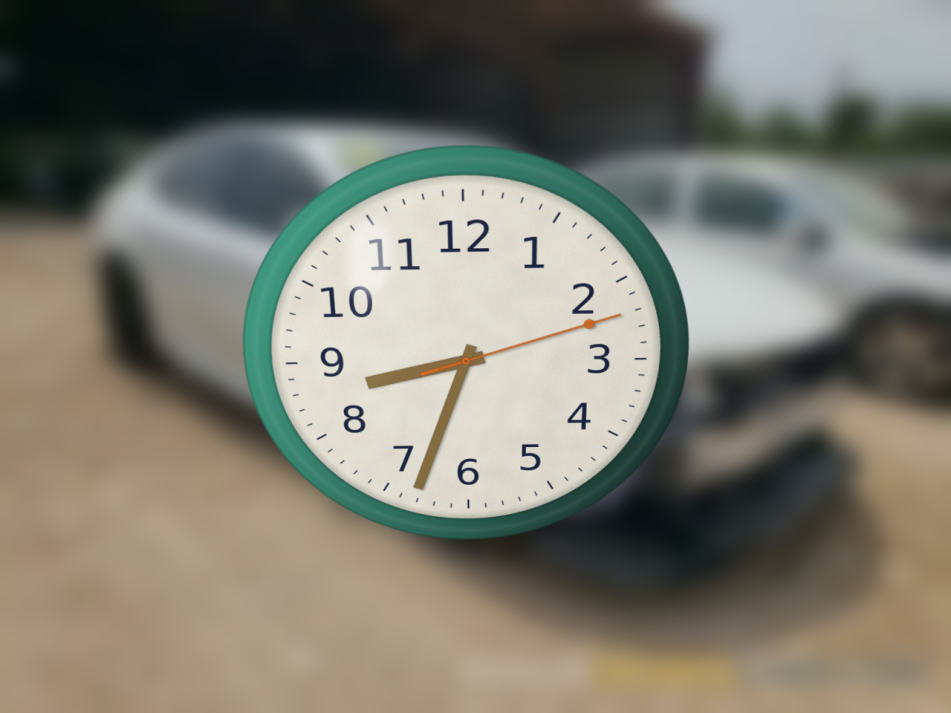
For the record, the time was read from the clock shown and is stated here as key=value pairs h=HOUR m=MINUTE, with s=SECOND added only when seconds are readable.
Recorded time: h=8 m=33 s=12
